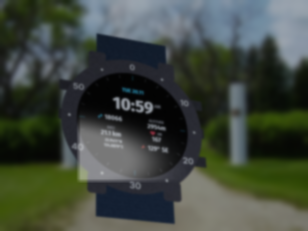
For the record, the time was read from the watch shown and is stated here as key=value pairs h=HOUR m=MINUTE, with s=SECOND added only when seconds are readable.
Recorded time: h=10 m=59
